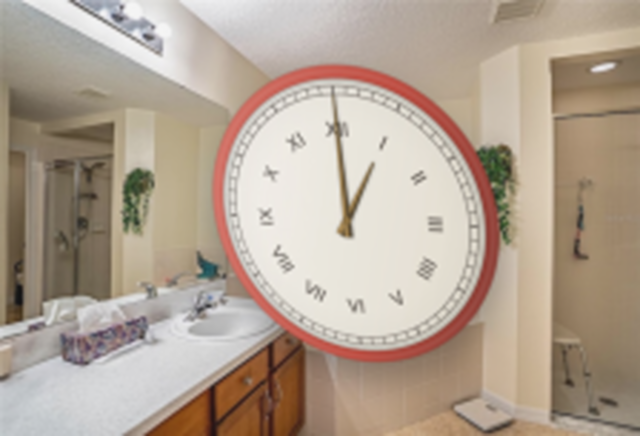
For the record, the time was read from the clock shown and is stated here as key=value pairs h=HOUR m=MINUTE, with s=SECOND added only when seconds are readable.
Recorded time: h=1 m=0
